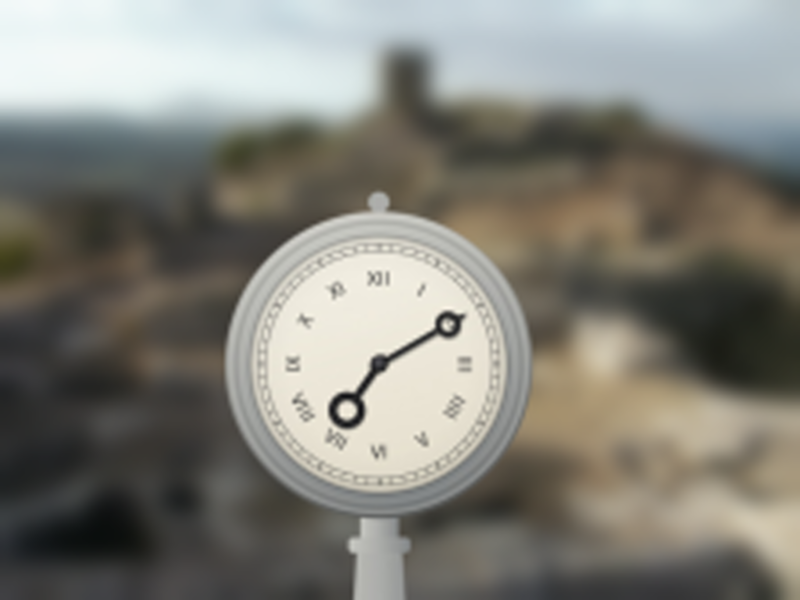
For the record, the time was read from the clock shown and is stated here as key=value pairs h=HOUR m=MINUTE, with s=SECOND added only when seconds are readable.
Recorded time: h=7 m=10
